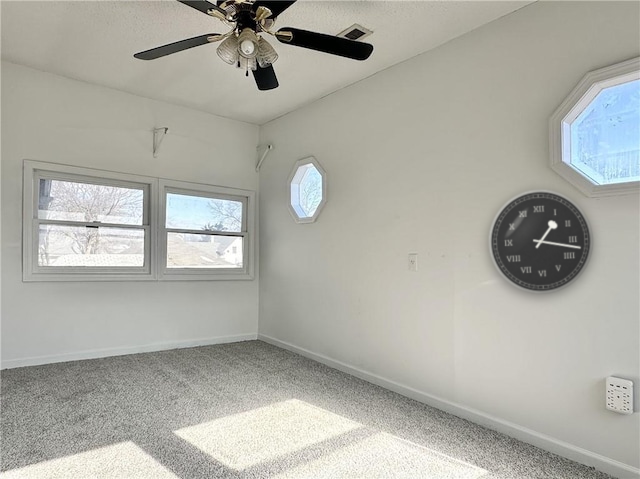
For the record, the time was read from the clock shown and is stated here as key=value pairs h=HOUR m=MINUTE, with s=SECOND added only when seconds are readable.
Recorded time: h=1 m=17
